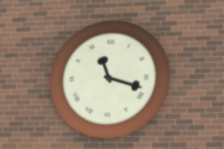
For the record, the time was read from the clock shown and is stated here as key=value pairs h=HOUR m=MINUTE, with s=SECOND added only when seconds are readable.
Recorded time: h=11 m=18
